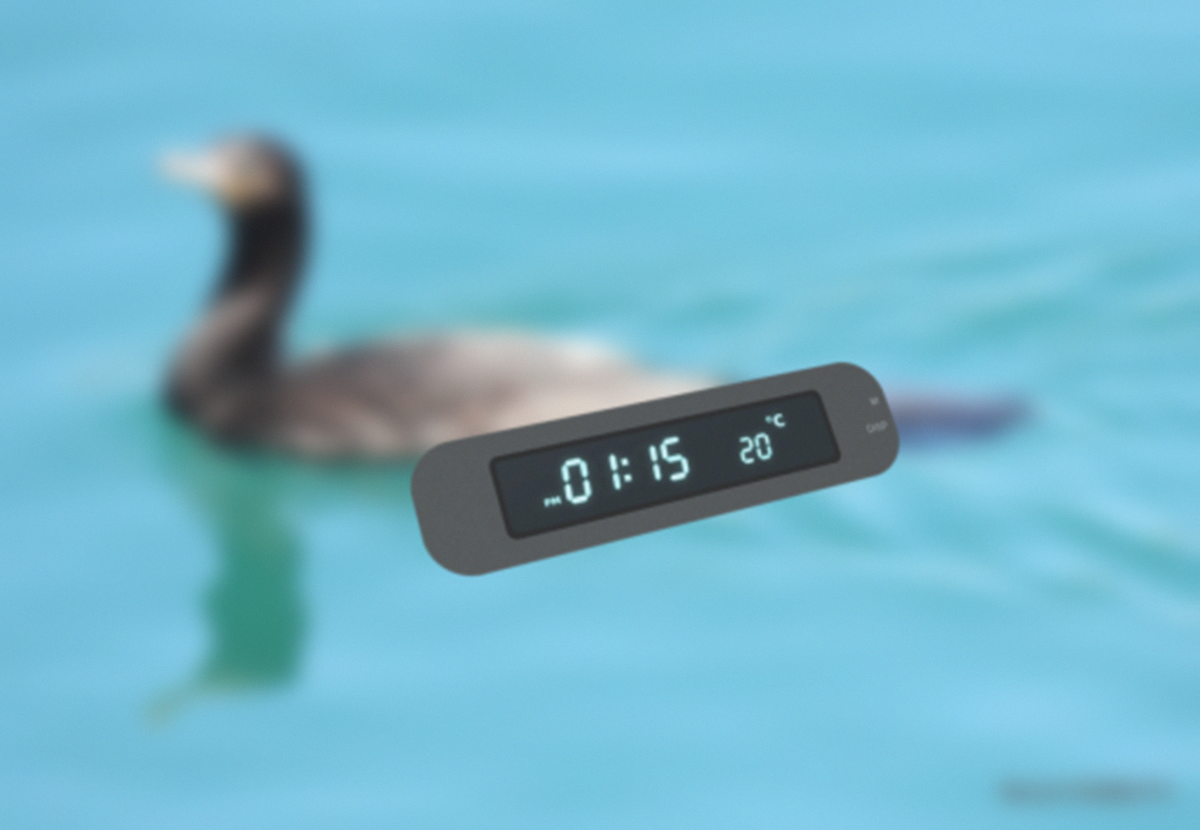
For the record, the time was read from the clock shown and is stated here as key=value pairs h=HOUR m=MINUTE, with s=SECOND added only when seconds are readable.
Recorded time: h=1 m=15
